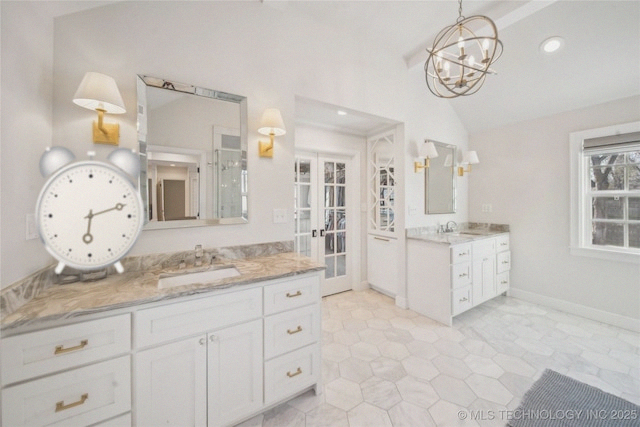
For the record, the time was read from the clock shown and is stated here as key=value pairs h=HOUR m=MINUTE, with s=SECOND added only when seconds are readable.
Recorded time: h=6 m=12
